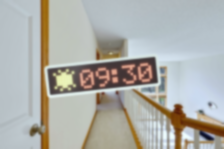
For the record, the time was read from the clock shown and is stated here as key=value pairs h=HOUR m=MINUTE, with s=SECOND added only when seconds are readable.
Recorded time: h=9 m=30
